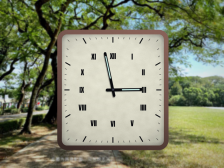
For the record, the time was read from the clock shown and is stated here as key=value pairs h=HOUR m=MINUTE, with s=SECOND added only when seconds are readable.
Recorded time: h=2 m=58
